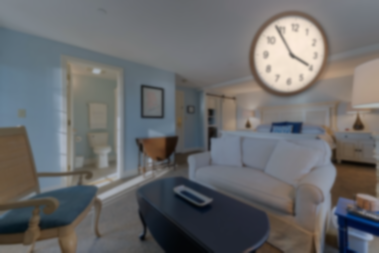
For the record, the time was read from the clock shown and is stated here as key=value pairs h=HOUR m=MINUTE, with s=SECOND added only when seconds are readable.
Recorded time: h=3 m=54
